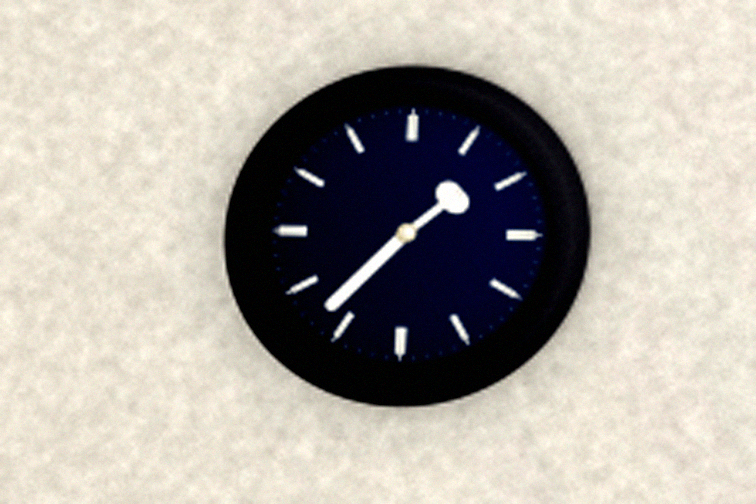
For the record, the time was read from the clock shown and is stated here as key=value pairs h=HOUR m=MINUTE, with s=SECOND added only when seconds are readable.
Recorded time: h=1 m=37
